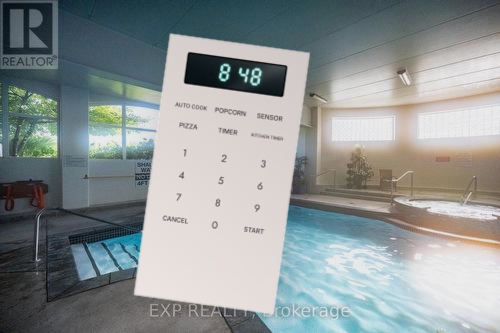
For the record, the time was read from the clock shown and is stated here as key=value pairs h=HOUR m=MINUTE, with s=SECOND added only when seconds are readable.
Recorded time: h=8 m=48
